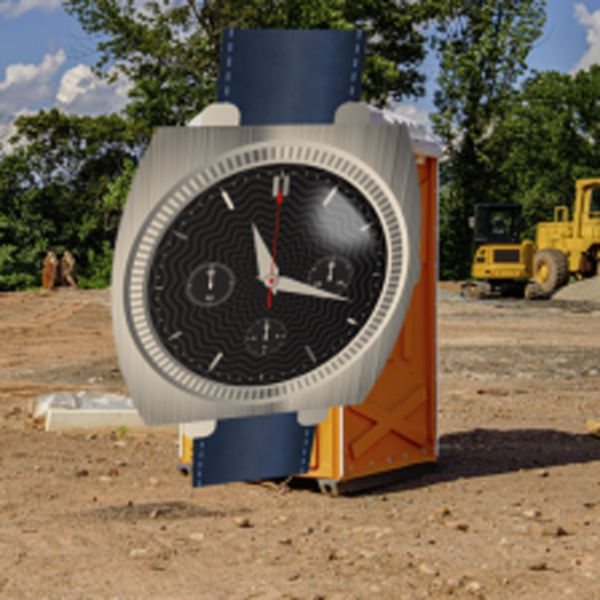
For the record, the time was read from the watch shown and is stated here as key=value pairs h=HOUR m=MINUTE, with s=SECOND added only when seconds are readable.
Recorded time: h=11 m=18
